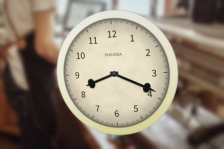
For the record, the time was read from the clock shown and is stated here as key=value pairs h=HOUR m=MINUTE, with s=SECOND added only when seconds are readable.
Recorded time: h=8 m=19
